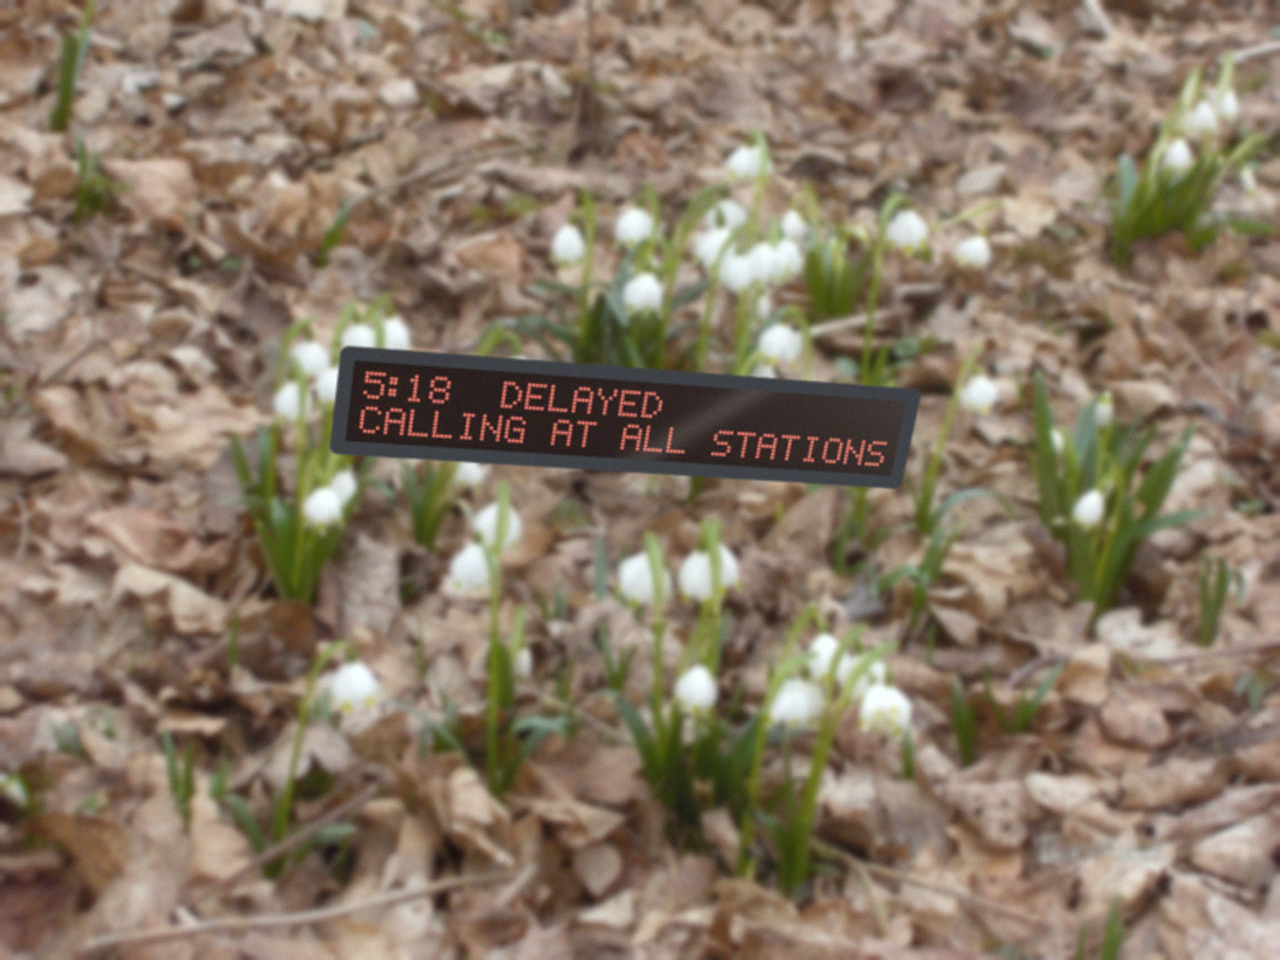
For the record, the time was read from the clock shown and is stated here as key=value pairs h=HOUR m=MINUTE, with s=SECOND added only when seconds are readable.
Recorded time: h=5 m=18
